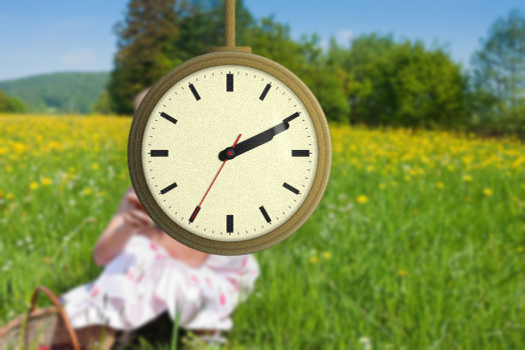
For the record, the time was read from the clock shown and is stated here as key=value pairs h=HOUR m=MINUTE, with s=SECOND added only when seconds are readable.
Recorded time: h=2 m=10 s=35
